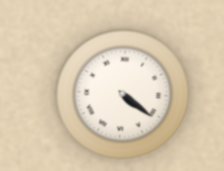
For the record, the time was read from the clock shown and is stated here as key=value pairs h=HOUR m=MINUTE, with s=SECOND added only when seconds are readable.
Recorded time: h=4 m=21
